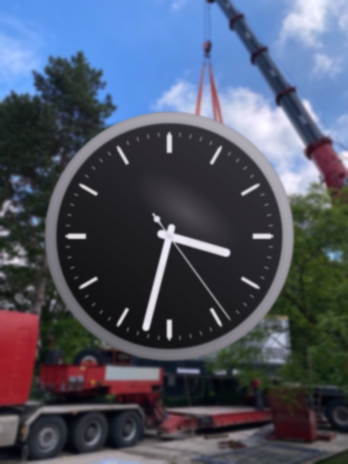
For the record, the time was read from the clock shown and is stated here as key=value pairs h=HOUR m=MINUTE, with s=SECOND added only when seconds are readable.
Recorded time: h=3 m=32 s=24
